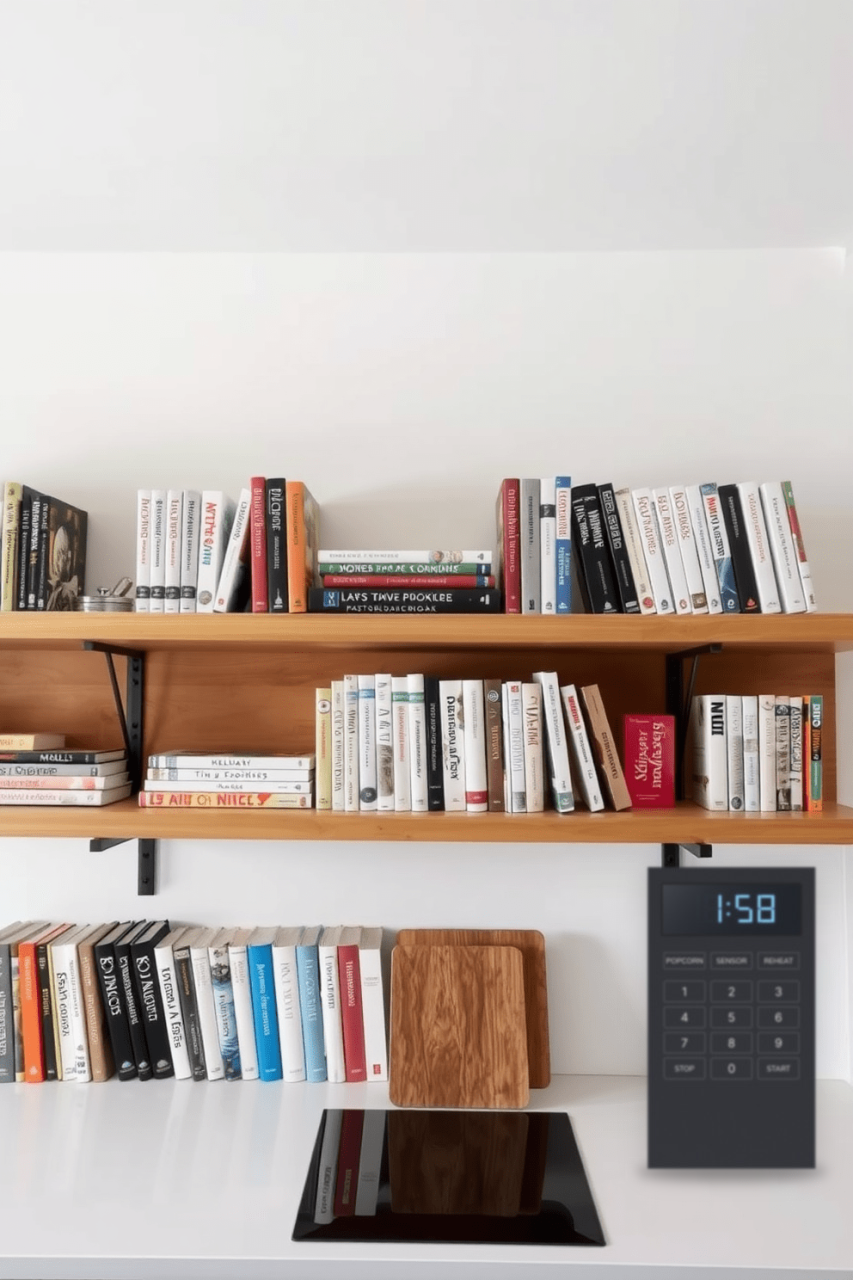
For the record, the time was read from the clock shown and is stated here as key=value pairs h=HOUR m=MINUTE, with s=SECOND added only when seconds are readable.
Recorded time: h=1 m=58
